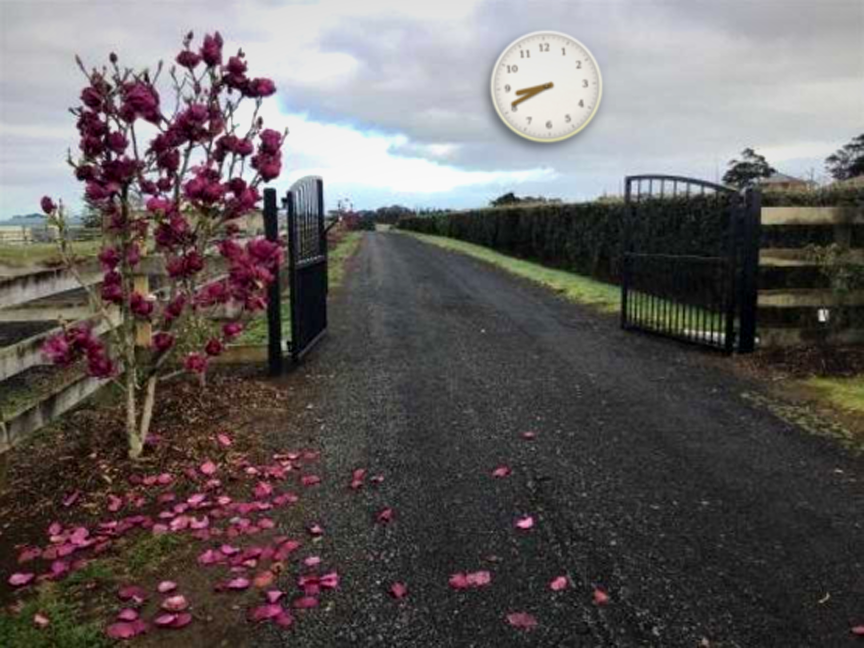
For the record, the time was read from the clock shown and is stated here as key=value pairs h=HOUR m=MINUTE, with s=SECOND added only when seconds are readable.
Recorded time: h=8 m=41
